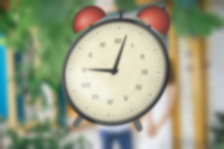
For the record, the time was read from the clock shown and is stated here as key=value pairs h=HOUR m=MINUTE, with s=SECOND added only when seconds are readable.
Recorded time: h=9 m=2
